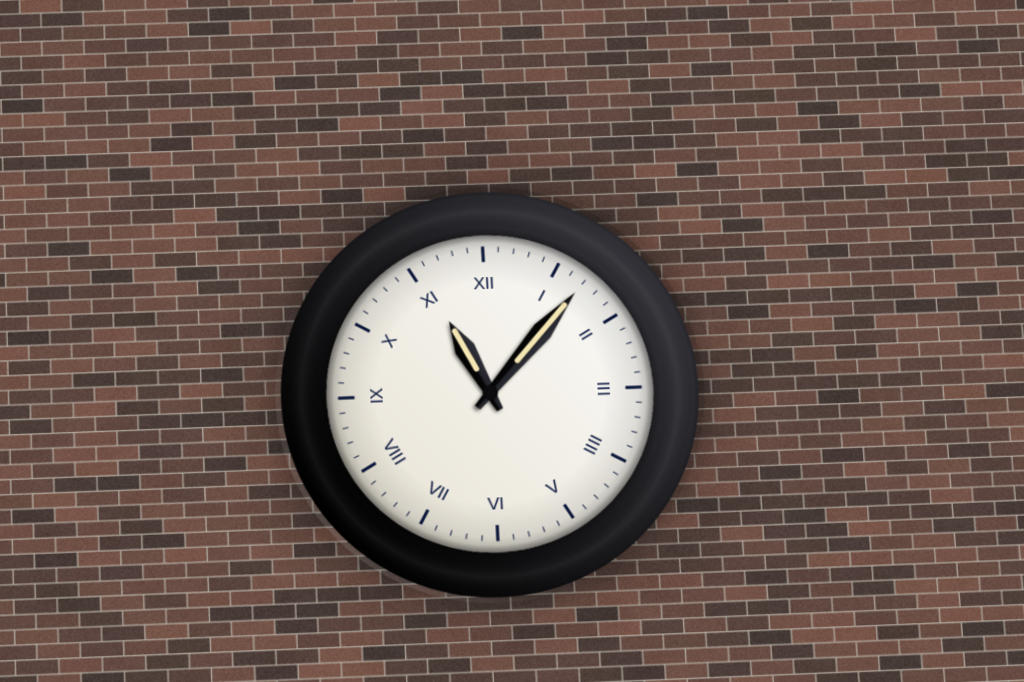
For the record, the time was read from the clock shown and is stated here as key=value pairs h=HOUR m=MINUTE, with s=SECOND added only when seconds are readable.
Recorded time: h=11 m=7
